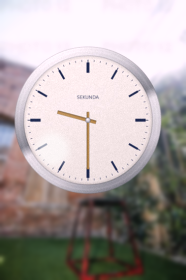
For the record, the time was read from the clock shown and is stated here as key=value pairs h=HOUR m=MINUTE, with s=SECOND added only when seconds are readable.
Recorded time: h=9 m=30
